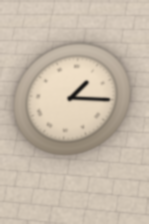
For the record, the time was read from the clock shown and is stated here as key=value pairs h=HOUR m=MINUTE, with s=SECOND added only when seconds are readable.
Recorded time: h=1 m=15
